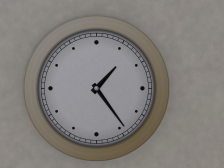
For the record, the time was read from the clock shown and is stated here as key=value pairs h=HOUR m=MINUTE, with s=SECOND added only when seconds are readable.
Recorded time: h=1 m=24
